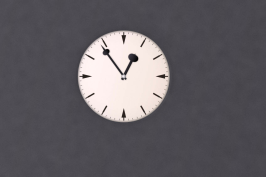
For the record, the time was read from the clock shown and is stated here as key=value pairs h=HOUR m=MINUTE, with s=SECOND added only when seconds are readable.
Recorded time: h=12 m=54
